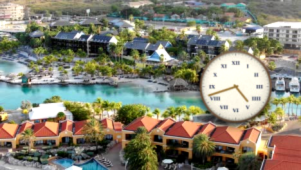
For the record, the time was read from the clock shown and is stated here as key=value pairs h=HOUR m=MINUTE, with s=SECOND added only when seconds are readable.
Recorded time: h=4 m=42
